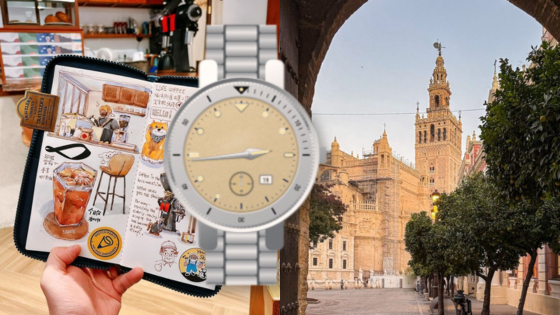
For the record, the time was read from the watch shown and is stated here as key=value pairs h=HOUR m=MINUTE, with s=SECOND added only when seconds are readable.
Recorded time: h=2 m=44
